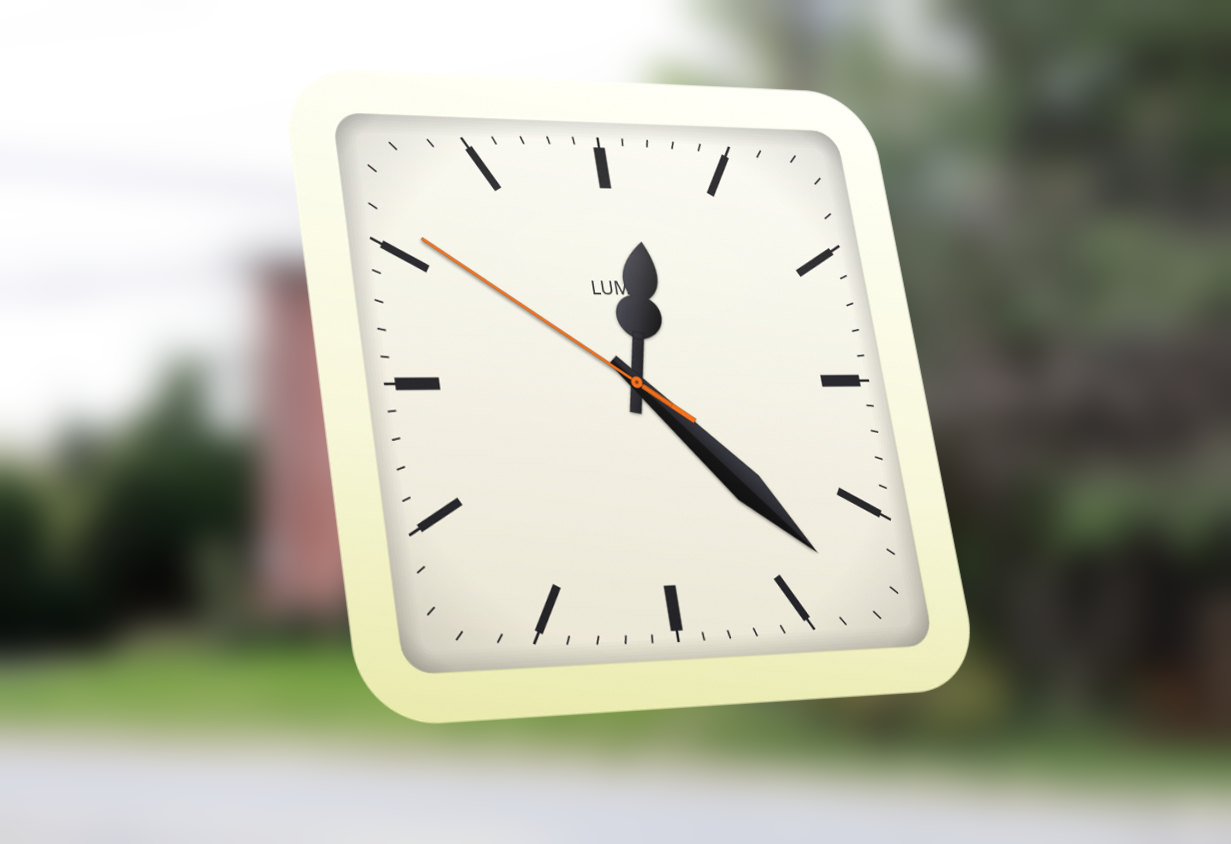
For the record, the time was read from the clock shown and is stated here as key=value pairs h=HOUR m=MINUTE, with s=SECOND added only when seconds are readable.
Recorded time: h=12 m=22 s=51
